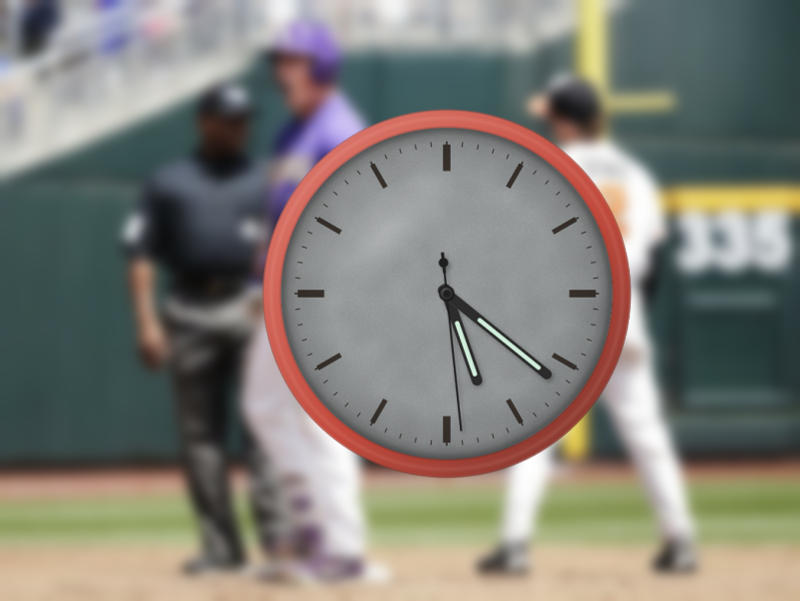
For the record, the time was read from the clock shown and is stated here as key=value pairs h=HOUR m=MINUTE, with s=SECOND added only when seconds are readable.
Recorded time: h=5 m=21 s=29
